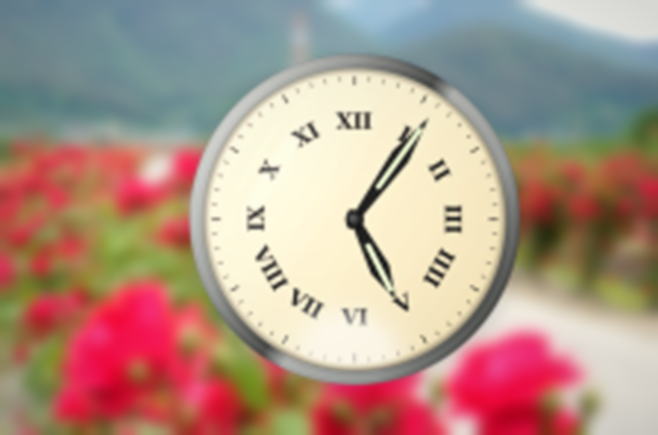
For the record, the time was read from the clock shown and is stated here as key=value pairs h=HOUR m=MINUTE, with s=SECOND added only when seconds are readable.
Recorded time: h=5 m=6
